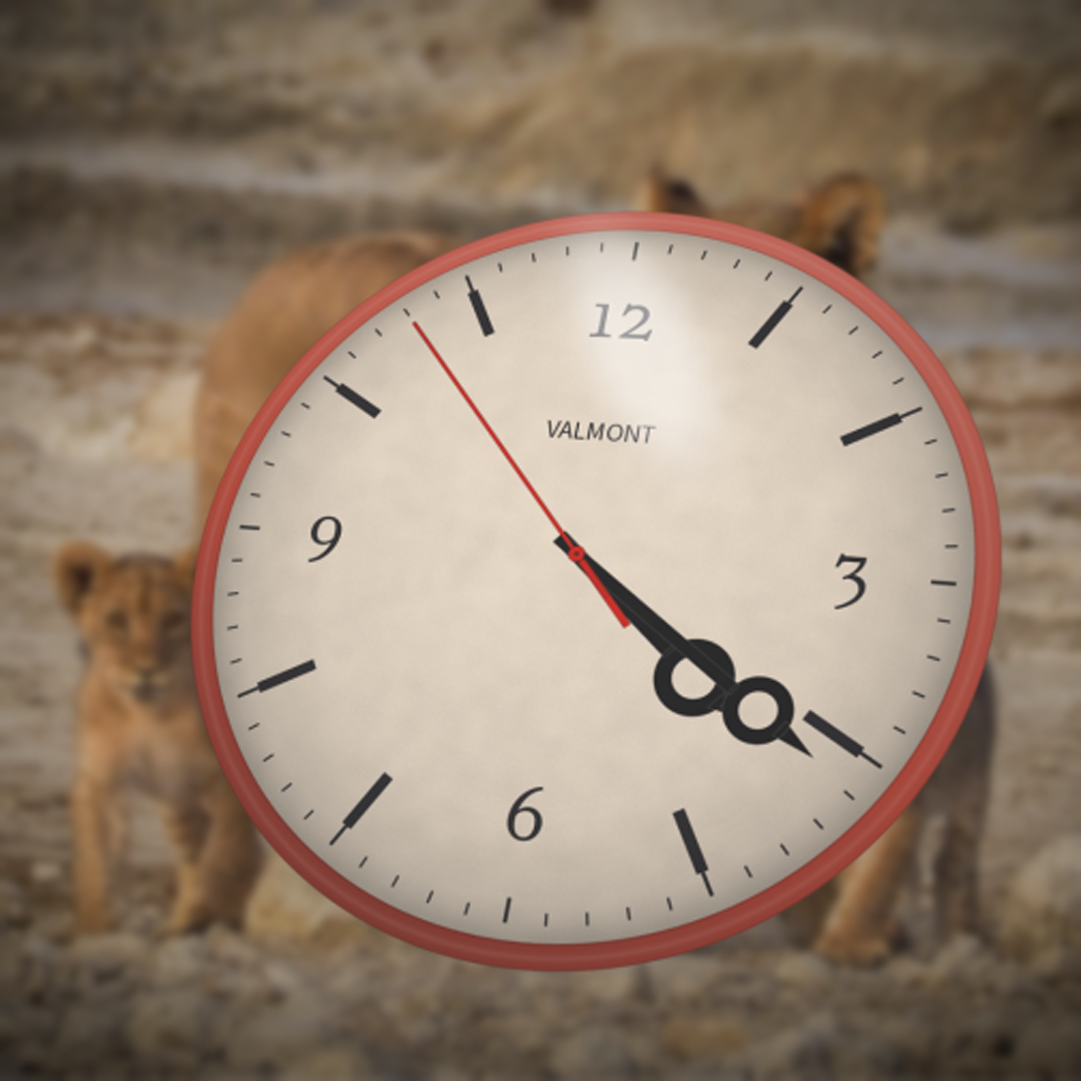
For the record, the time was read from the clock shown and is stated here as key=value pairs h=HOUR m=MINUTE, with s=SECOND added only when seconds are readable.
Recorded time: h=4 m=20 s=53
